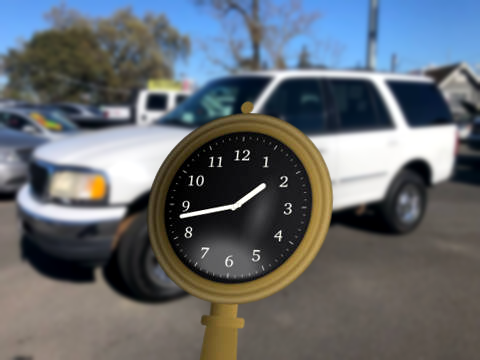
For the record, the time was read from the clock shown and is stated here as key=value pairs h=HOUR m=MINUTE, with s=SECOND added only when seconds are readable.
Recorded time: h=1 m=43
